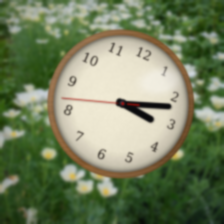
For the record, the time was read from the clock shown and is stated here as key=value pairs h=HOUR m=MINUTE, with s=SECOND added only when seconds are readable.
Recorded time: h=3 m=11 s=42
